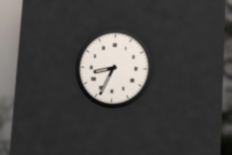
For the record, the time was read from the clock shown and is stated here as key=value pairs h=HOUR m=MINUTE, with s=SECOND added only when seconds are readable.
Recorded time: h=8 m=34
